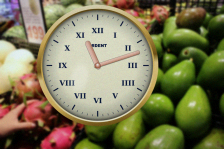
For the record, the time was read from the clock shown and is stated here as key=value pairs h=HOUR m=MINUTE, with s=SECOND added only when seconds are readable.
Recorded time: h=11 m=12
